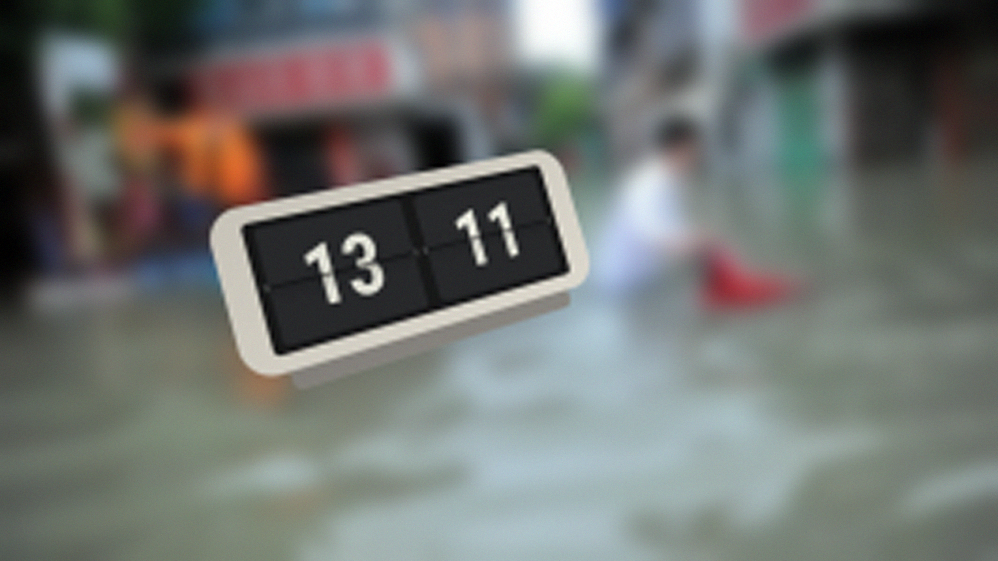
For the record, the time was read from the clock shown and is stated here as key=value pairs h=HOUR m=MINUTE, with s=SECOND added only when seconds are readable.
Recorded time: h=13 m=11
